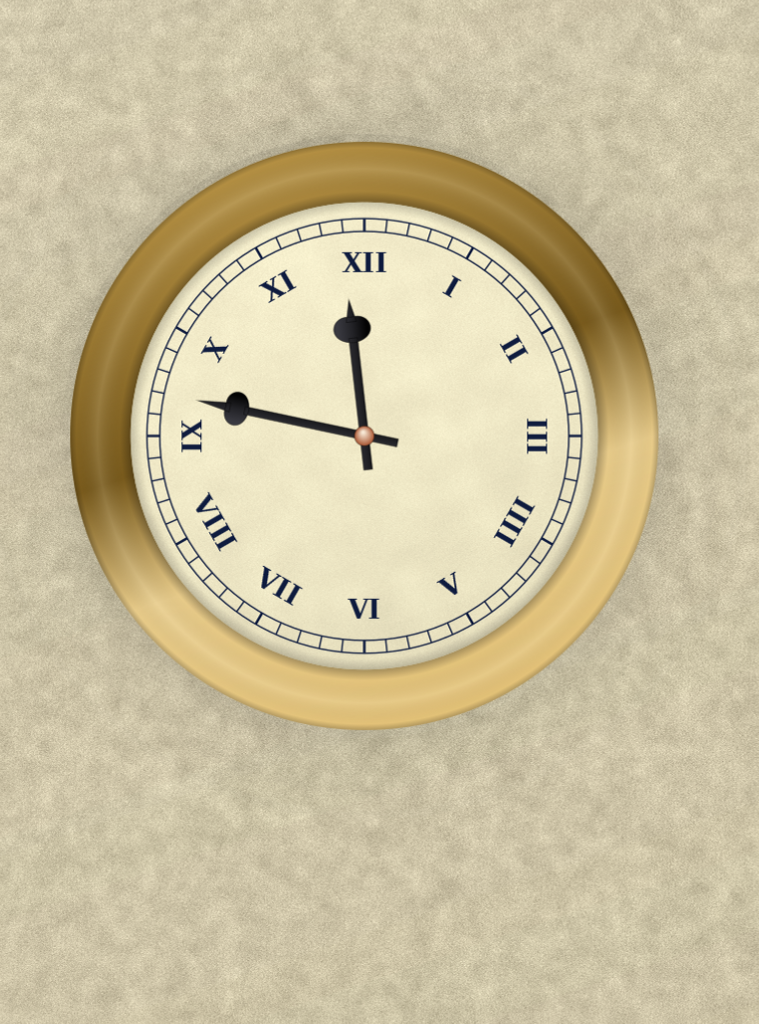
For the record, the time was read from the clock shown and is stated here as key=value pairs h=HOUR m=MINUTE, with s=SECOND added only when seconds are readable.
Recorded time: h=11 m=47
